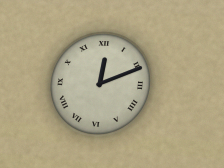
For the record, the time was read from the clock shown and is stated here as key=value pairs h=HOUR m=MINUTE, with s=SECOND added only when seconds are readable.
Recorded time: h=12 m=11
